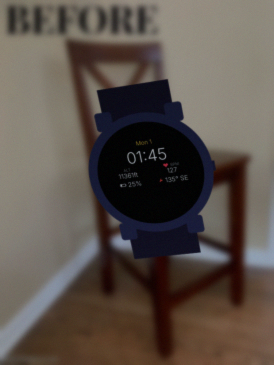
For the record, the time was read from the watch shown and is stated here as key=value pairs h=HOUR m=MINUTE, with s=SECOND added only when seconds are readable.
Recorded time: h=1 m=45
